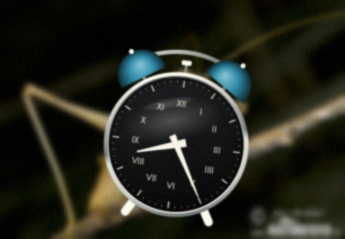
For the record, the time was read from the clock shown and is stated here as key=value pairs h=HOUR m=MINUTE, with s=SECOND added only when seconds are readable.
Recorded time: h=8 m=25
